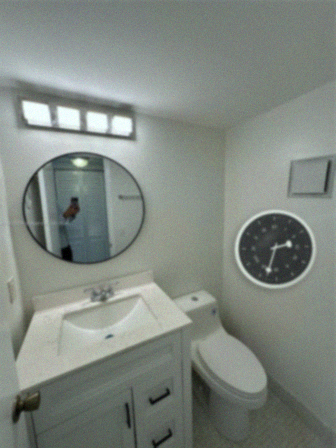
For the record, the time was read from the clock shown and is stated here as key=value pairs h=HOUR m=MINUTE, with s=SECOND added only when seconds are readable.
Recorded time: h=2 m=33
